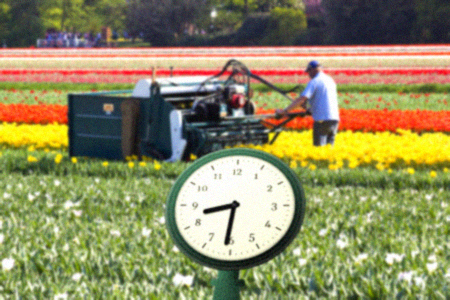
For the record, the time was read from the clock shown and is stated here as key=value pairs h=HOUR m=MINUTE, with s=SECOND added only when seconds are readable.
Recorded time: h=8 m=31
